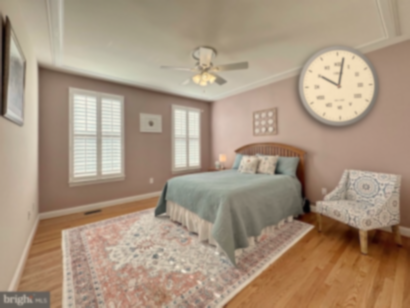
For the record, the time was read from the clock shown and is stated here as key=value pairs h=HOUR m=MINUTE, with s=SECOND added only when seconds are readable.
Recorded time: h=10 m=2
